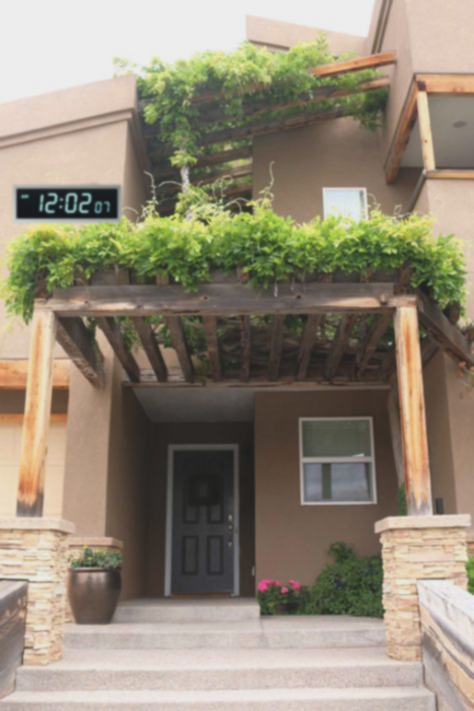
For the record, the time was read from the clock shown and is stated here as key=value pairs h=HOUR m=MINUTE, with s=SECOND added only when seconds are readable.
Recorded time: h=12 m=2
